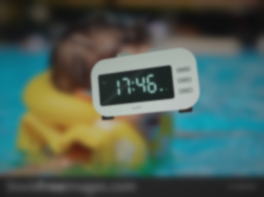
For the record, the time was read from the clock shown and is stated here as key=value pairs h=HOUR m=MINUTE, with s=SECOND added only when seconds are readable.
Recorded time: h=17 m=46
